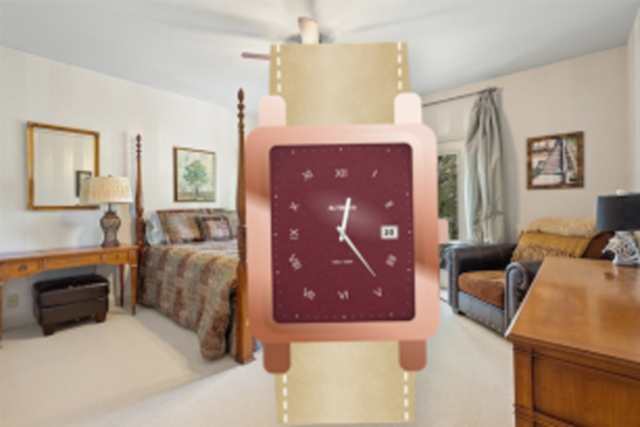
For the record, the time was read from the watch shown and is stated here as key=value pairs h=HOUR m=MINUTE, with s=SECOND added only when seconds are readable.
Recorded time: h=12 m=24
